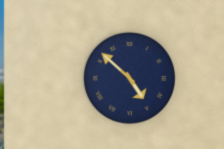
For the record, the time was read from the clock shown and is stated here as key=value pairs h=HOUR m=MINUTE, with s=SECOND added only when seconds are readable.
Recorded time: h=4 m=52
